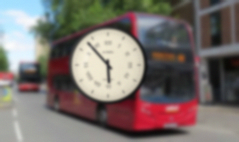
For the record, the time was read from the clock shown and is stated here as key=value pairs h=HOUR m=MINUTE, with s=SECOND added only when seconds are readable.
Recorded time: h=5 m=53
